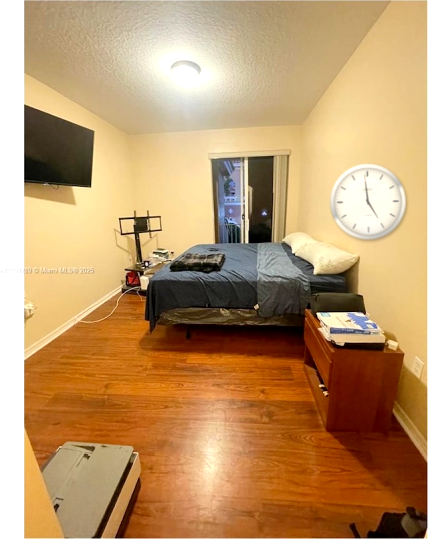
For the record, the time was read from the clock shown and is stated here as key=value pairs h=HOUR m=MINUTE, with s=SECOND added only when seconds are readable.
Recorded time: h=4 m=59
